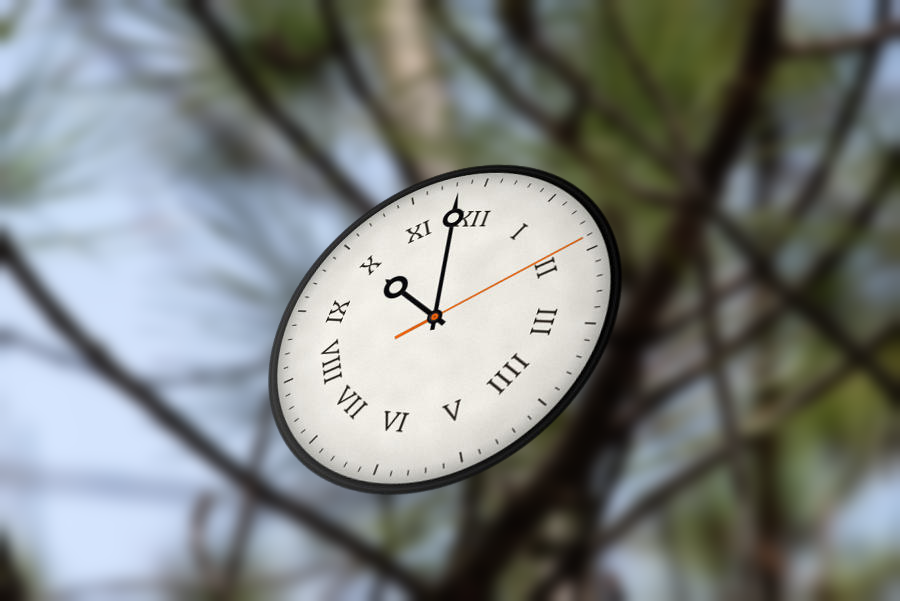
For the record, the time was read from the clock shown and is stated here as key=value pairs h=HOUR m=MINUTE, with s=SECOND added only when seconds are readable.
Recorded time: h=9 m=58 s=9
